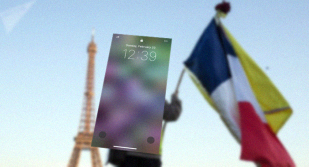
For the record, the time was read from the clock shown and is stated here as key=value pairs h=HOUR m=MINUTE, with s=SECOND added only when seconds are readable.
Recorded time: h=12 m=39
